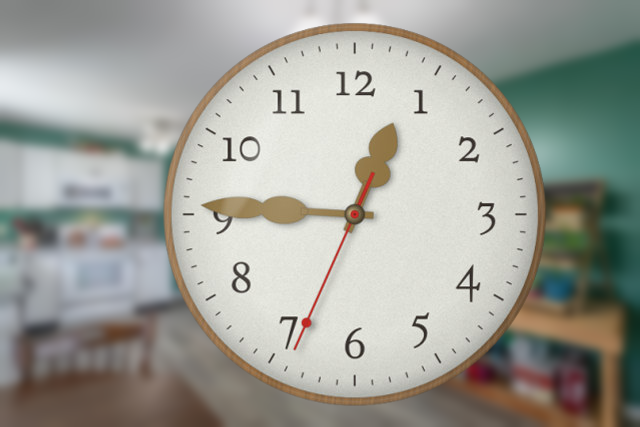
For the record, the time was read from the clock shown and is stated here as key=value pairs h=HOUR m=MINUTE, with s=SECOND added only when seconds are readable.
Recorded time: h=12 m=45 s=34
